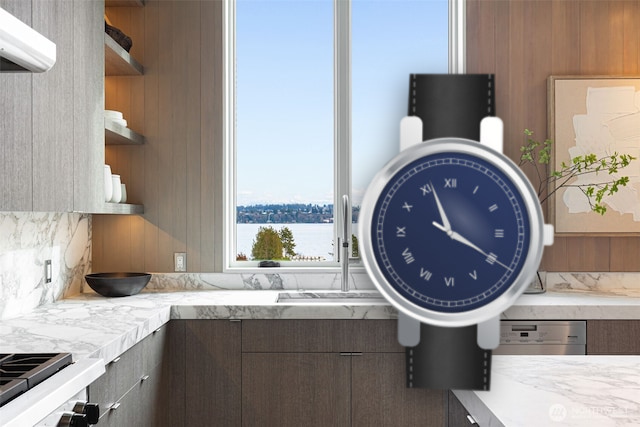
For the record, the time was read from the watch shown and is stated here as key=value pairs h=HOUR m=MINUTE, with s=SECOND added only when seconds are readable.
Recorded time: h=3 m=56 s=20
